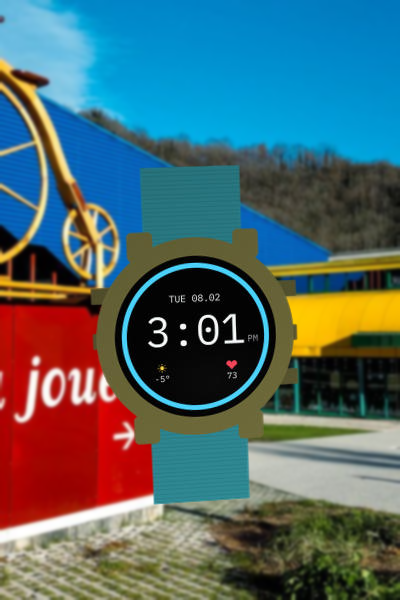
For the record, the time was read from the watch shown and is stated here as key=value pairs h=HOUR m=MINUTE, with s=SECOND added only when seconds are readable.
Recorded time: h=3 m=1
